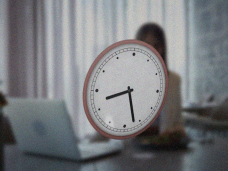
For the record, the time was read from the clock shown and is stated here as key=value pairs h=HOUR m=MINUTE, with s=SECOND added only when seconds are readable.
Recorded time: h=8 m=27
